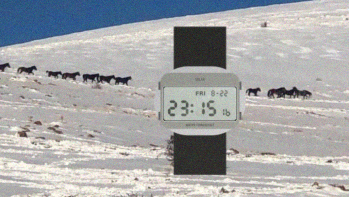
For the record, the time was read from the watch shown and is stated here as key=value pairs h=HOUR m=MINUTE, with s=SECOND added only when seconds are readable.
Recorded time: h=23 m=15
